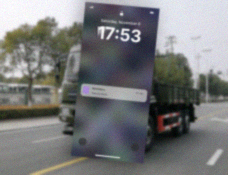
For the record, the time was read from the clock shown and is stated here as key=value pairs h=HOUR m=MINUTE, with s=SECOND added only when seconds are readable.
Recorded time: h=17 m=53
